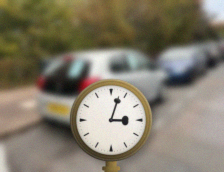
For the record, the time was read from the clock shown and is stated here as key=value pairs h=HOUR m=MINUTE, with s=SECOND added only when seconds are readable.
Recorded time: h=3 m=3
